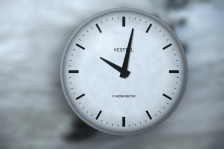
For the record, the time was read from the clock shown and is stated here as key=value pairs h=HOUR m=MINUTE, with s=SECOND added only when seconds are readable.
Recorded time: h=10 m=2
